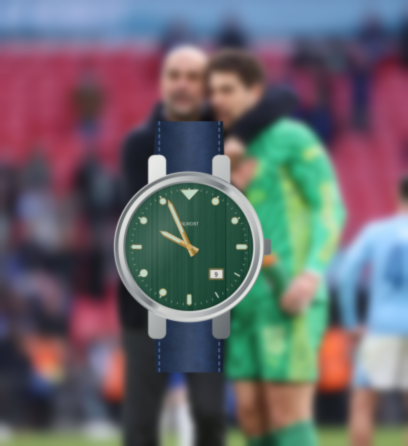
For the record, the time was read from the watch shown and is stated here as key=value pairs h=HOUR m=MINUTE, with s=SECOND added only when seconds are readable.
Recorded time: h=9 m=56
